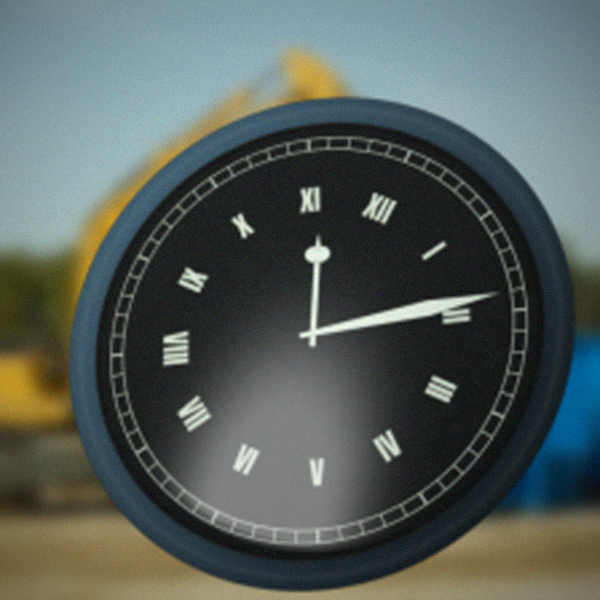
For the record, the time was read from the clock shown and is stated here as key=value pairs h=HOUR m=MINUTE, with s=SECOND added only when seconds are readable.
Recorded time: h=11 m=9
